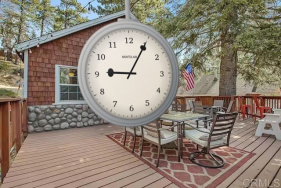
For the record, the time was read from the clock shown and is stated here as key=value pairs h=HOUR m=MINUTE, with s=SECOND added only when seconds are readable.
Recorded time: h=9 m=5
